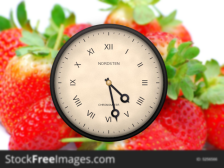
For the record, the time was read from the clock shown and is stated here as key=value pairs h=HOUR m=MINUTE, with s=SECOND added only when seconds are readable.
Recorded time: h=4 m=28
